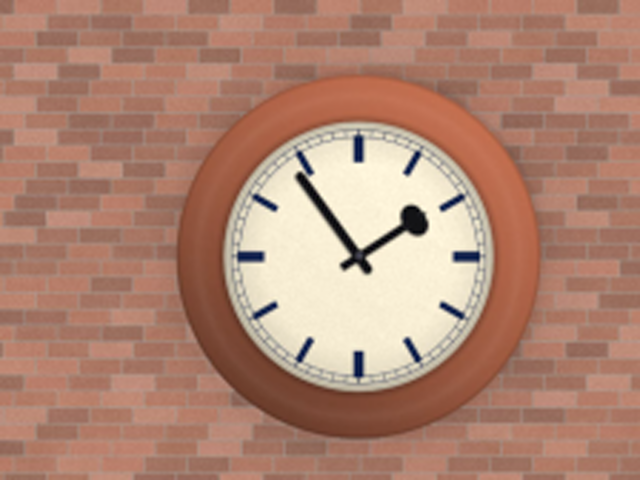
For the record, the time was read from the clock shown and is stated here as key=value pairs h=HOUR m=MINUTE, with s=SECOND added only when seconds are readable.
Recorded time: h=1 m=54
